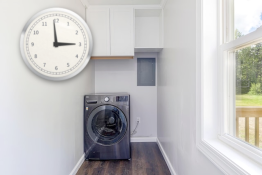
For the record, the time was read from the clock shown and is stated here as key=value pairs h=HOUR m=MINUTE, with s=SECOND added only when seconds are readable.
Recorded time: h=2 m=59
